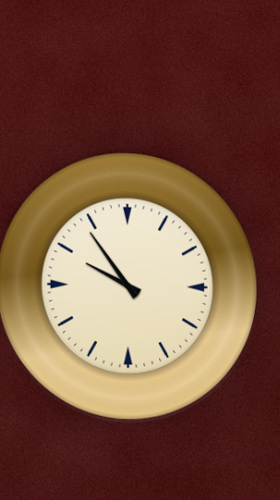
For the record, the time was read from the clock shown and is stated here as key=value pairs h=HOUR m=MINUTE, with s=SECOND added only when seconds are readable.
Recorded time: h=9 m=54
